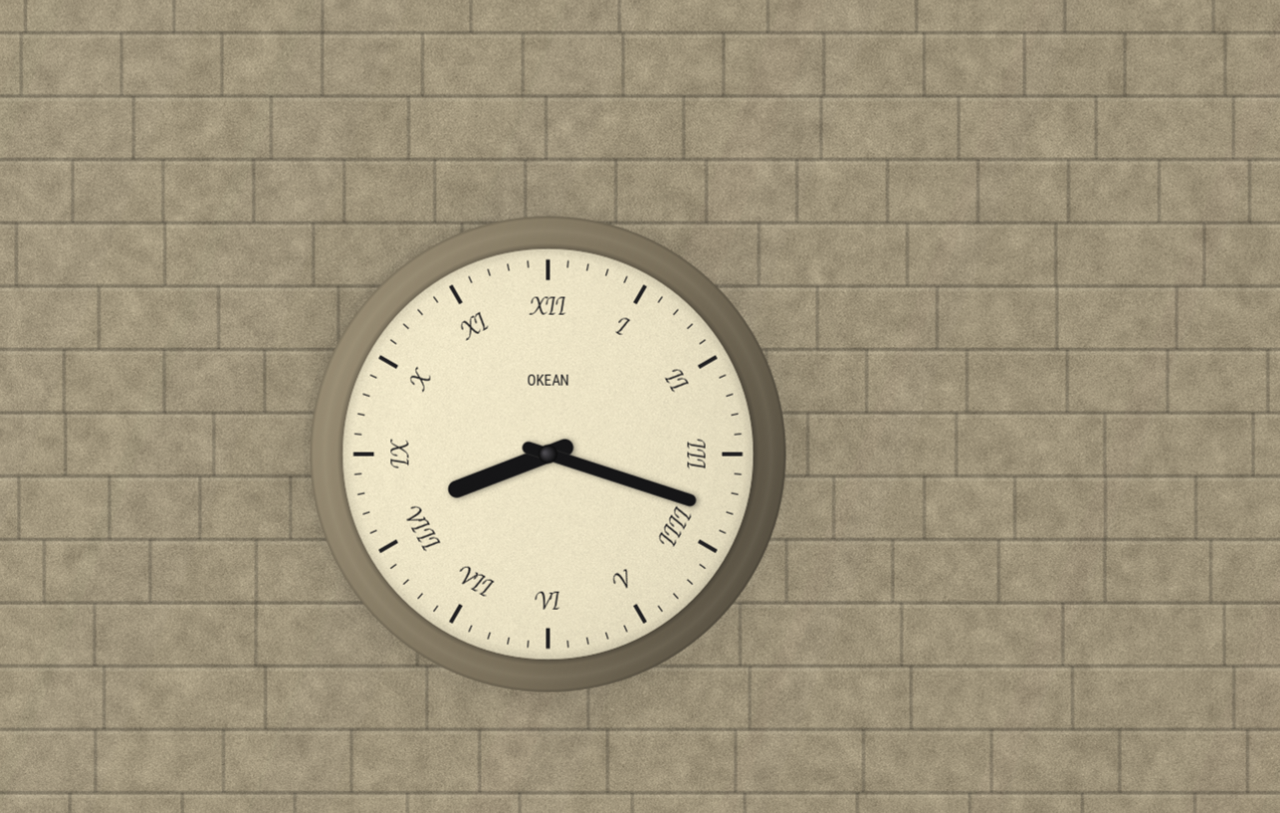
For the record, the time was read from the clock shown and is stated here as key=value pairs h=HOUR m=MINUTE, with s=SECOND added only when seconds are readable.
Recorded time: h=8 m=18
